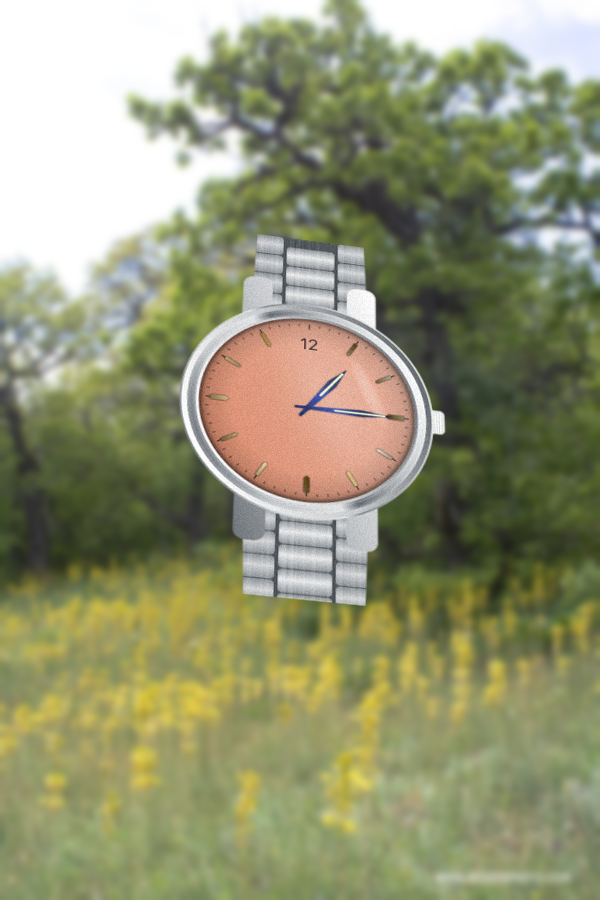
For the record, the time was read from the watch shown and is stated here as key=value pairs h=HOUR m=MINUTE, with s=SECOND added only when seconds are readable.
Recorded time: h=1 m=15
